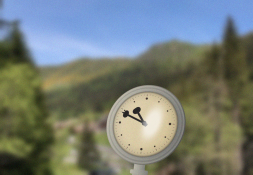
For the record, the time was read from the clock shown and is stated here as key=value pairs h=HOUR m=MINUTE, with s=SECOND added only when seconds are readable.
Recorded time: h=10 m=49
